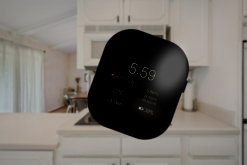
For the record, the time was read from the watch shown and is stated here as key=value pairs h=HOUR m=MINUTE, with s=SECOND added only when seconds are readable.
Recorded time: h=5 m=59
